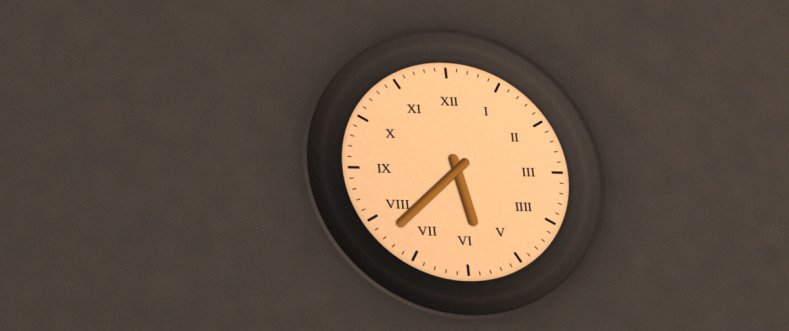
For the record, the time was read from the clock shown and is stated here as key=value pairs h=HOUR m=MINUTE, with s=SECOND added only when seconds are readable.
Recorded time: h=5 m=38
